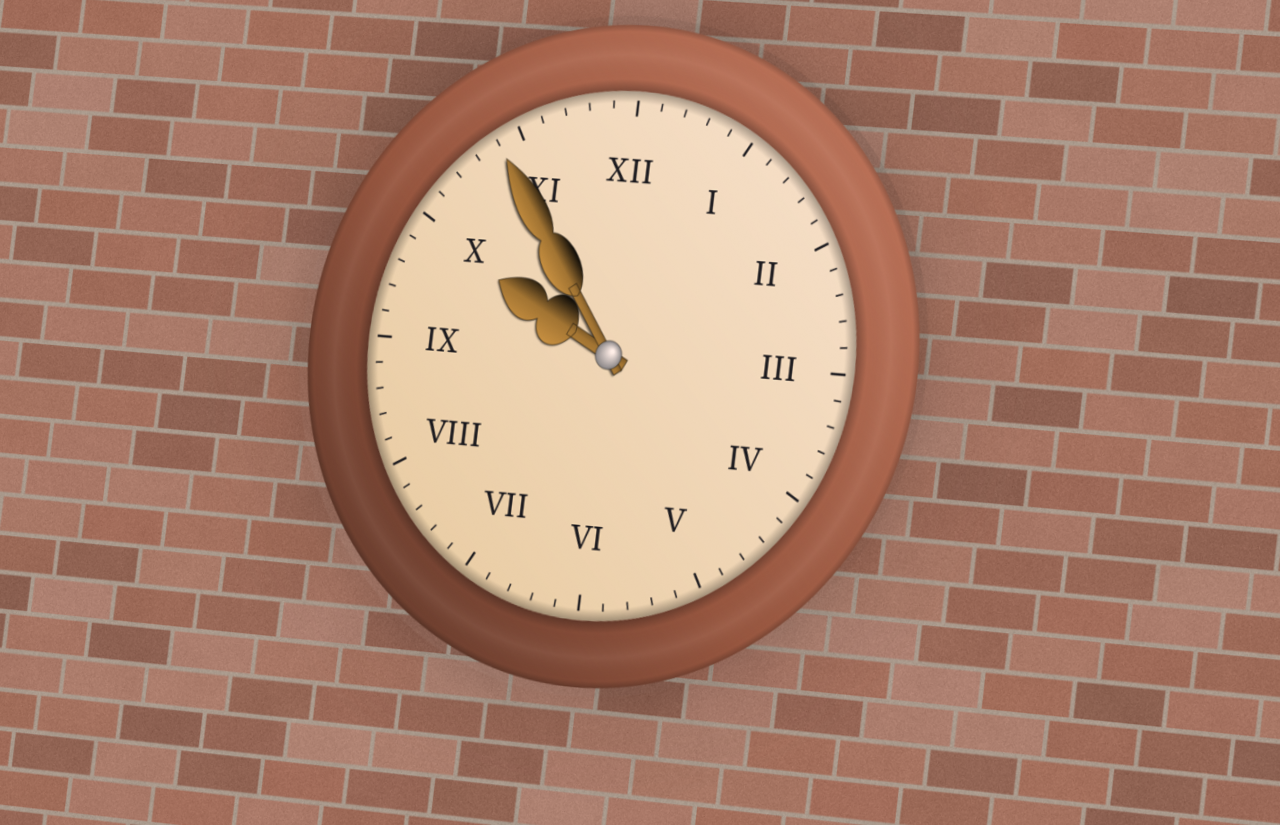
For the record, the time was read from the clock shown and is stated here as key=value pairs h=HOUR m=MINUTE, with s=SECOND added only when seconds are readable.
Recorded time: h=9 m=54
